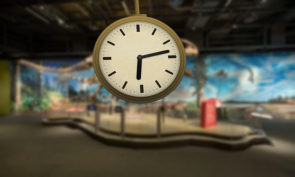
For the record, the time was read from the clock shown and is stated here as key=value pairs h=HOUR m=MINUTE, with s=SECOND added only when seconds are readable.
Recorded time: h=6 m=13
